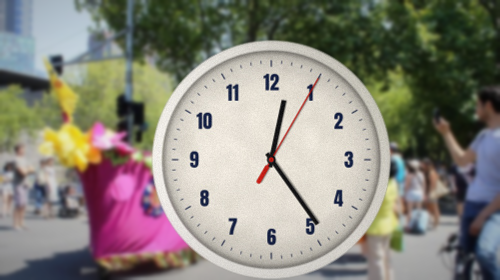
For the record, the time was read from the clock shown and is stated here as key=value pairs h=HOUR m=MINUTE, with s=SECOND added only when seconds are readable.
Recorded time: h=12 m=24 s=5
